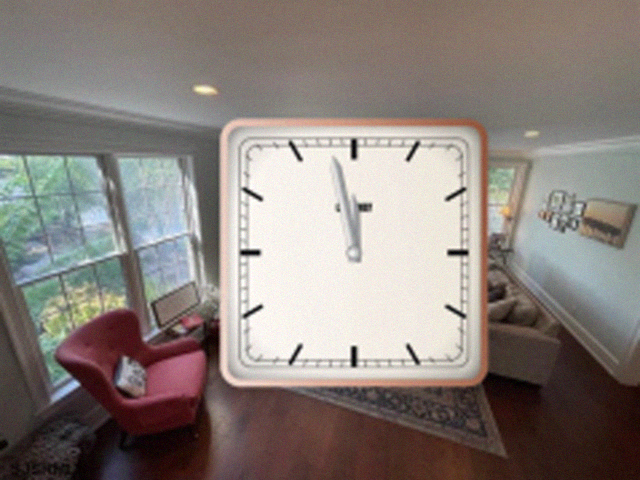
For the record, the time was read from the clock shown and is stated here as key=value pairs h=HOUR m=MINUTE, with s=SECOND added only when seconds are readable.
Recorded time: h=11 m=58
